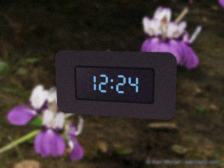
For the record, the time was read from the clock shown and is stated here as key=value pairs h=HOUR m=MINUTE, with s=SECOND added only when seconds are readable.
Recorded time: h=12 m=24
